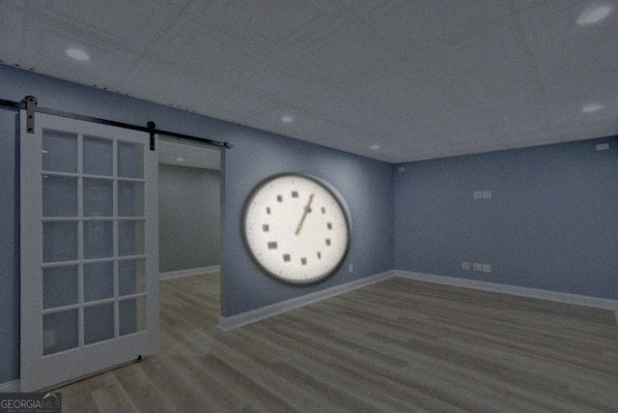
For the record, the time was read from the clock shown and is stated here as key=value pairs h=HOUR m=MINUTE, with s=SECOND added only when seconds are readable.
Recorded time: h=1 m=5
